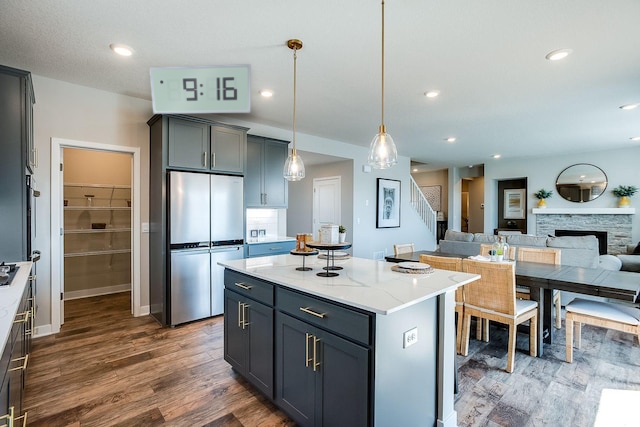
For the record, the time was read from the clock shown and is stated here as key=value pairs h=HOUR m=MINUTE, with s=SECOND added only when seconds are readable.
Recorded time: h=9 m=16
